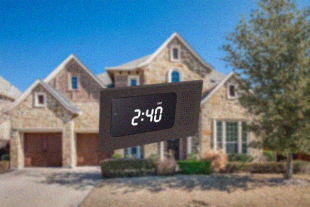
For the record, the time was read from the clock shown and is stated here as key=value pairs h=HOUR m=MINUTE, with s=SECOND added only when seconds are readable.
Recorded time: h=2 m=40
